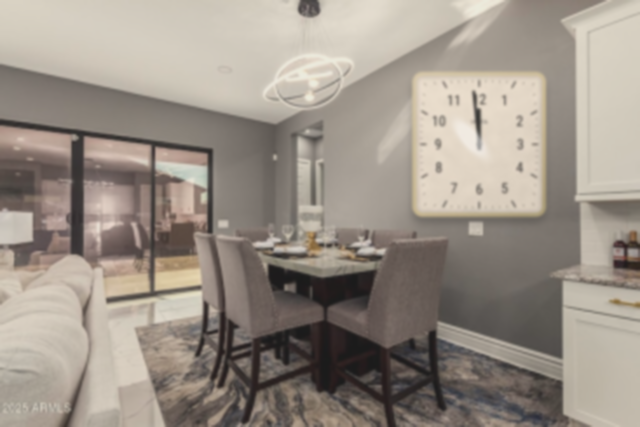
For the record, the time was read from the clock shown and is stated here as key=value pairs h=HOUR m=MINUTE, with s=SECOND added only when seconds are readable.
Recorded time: h=11 m=59
